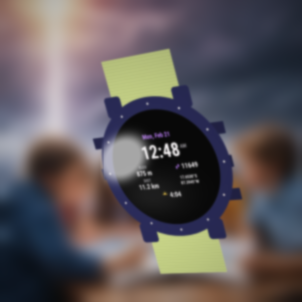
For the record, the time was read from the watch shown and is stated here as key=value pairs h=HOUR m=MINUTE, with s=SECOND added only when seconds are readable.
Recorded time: h=12 m=48
